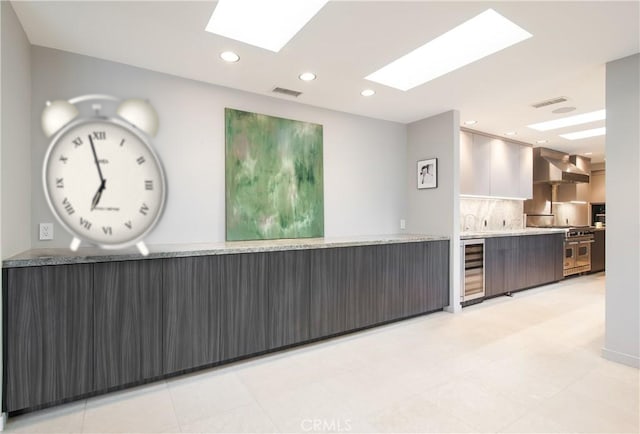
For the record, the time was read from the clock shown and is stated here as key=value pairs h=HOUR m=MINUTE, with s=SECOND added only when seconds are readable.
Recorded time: h=6 m=58
